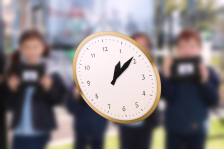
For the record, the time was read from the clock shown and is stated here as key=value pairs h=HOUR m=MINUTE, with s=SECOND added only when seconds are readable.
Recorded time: h=1 m=9
